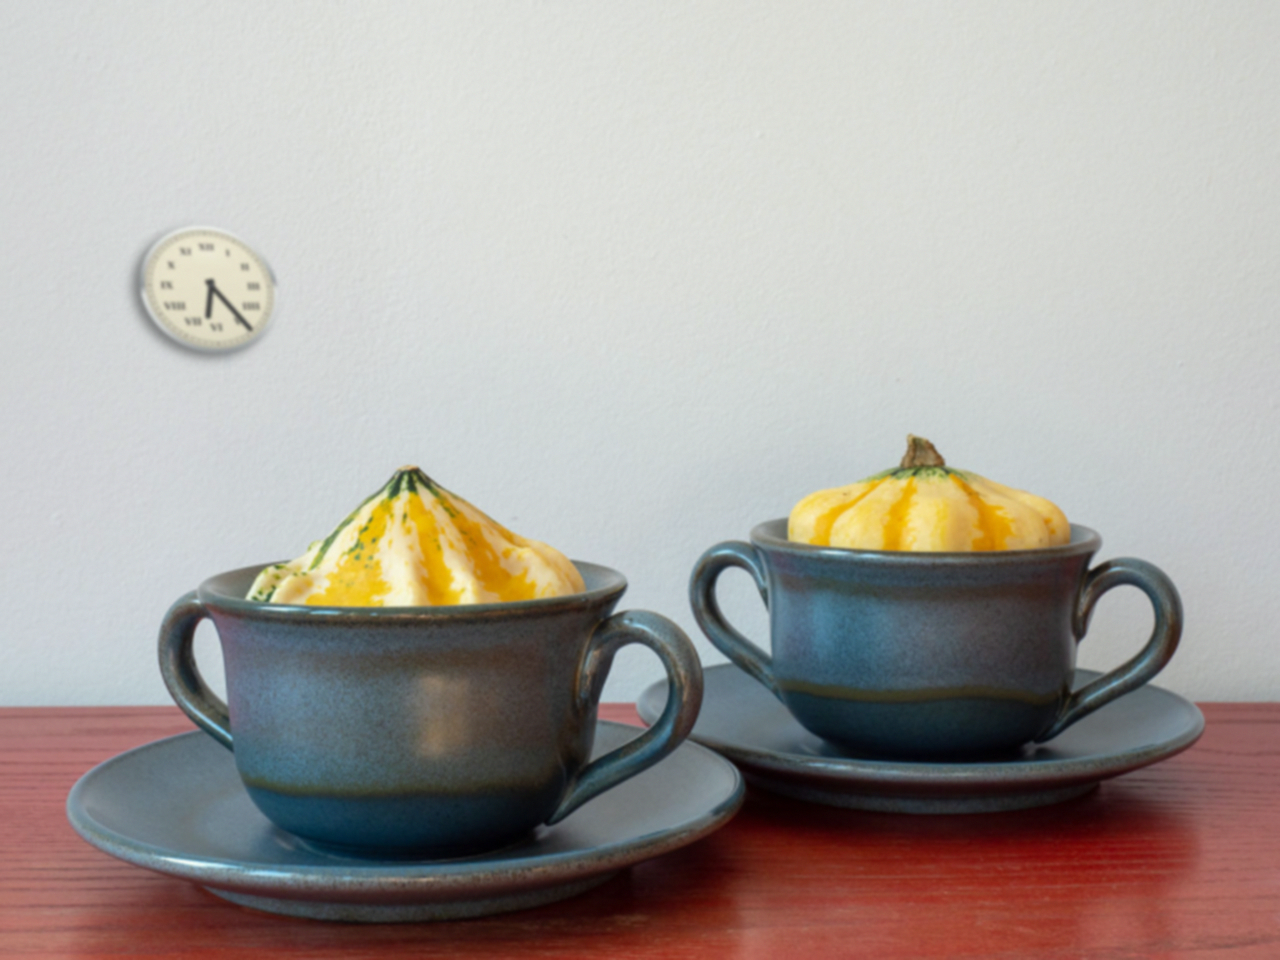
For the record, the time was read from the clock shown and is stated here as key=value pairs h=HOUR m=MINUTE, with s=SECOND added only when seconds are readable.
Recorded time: h=6 m=24
